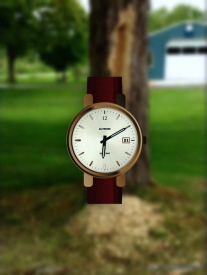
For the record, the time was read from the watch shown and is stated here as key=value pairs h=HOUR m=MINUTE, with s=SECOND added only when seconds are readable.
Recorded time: h=6 m=10
